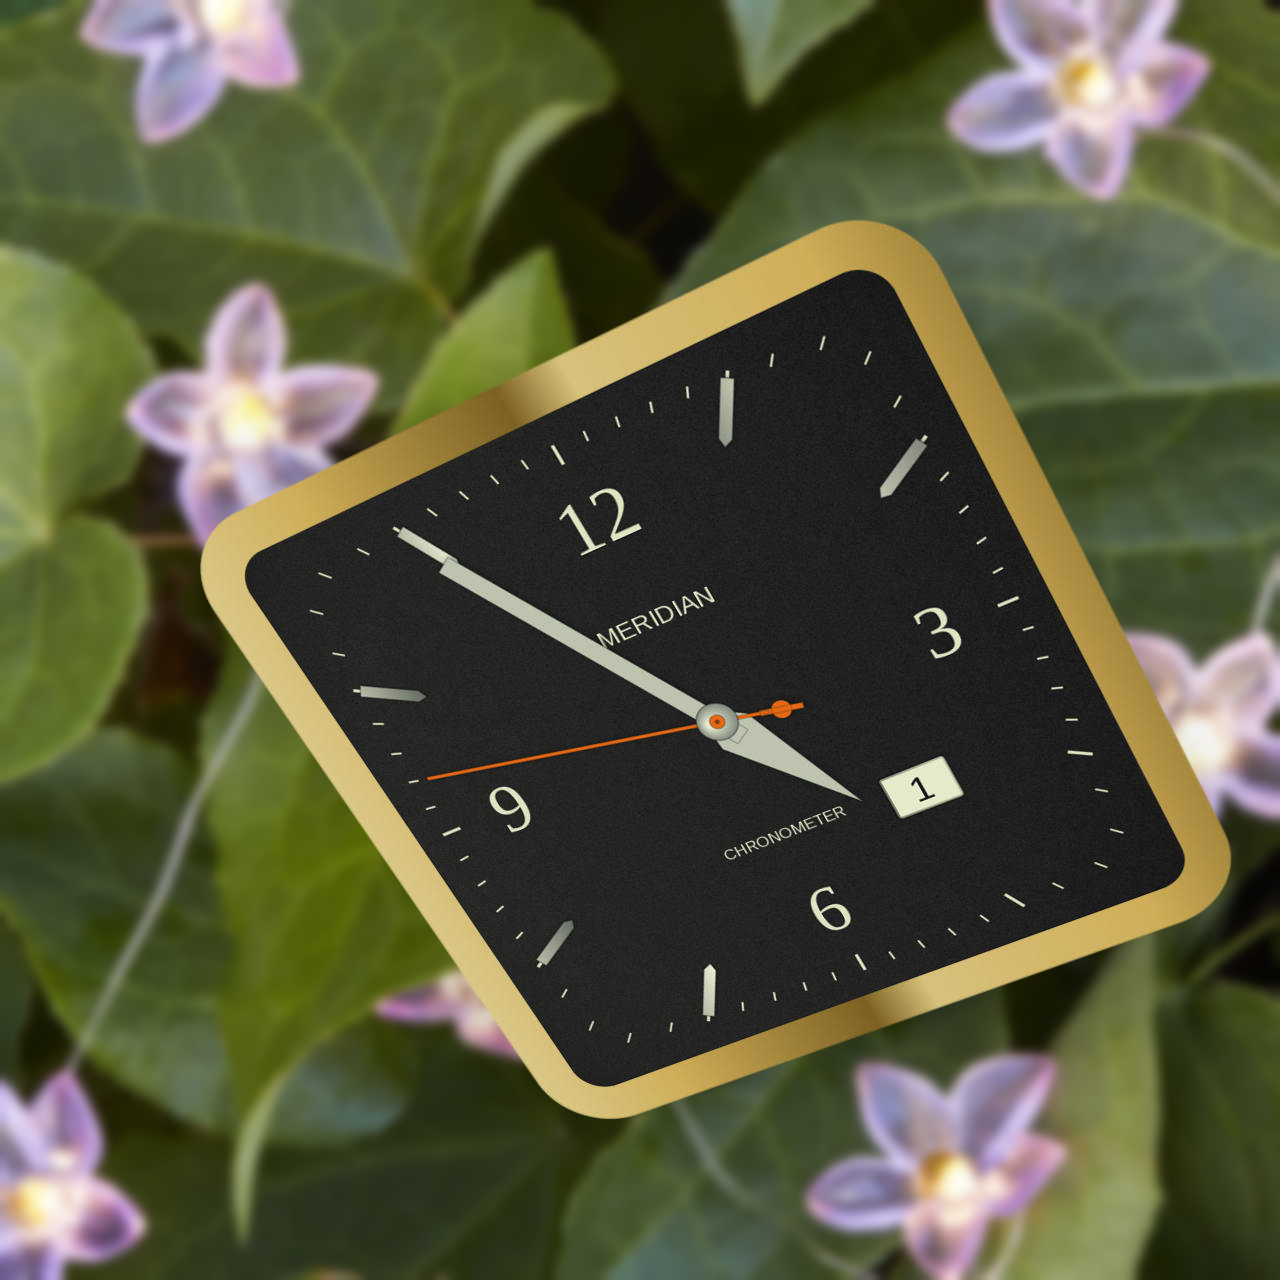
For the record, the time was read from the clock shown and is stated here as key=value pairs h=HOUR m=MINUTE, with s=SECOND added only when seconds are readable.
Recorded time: h=4 m=54 s=47
